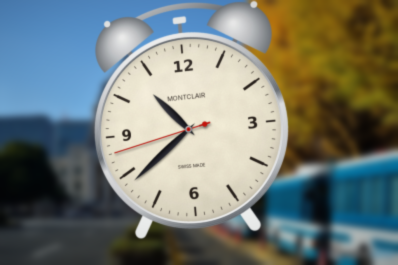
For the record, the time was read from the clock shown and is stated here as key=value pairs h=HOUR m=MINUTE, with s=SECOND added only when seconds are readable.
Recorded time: h=10 m=38 s=43
